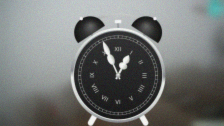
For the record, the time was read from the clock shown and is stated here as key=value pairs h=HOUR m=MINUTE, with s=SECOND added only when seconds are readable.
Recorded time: h=12 m=56
